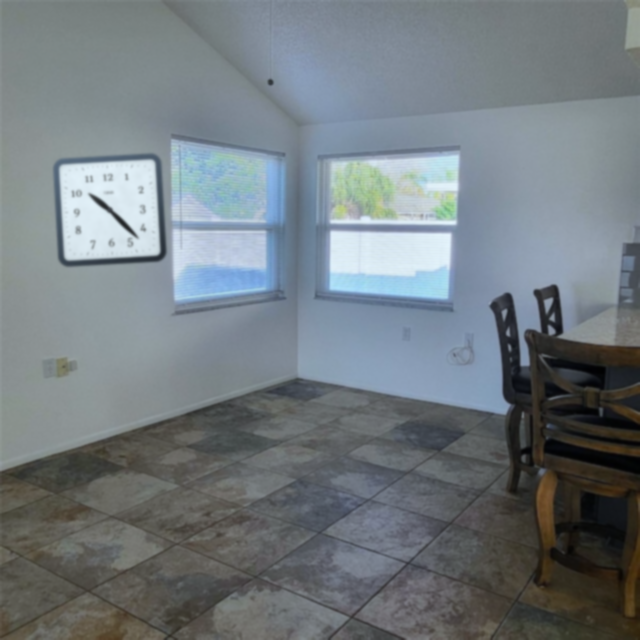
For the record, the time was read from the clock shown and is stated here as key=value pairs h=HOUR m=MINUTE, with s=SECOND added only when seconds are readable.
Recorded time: h=10 m=23
